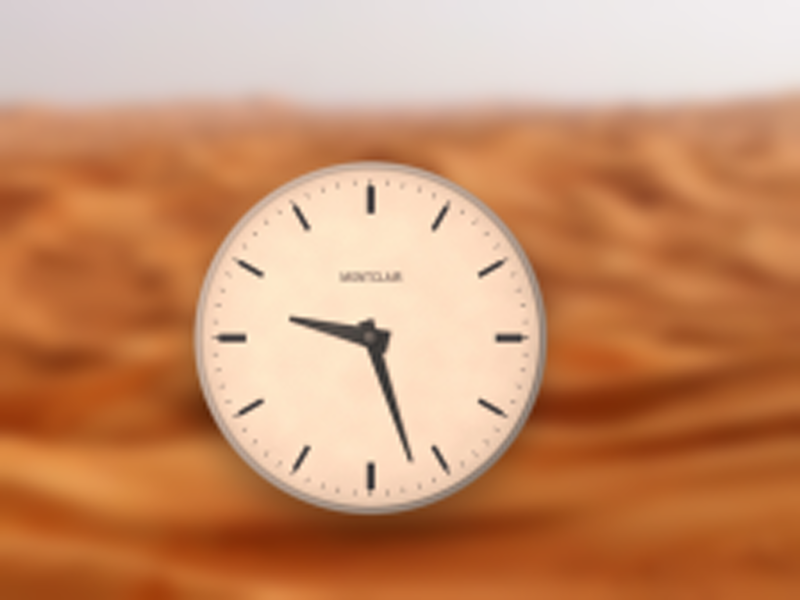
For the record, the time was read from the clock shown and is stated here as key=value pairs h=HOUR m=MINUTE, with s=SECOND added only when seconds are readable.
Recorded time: h=9 m=27
